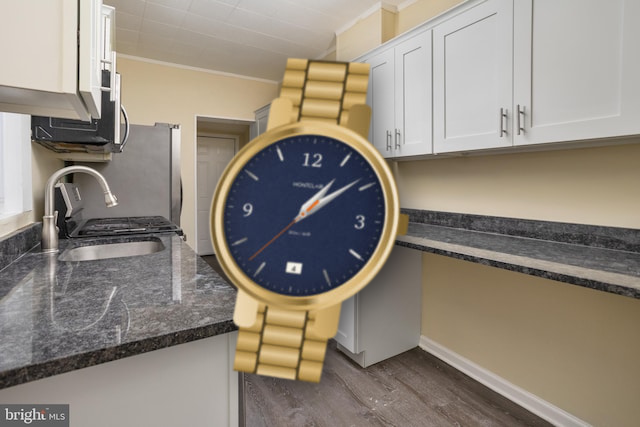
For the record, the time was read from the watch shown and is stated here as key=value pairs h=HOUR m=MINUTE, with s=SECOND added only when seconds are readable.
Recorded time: h=1 m=8 s=37
